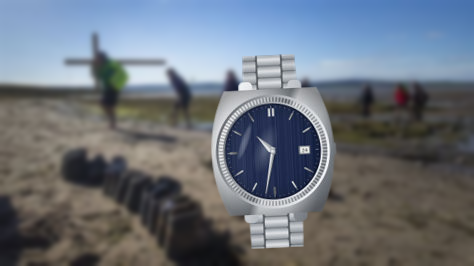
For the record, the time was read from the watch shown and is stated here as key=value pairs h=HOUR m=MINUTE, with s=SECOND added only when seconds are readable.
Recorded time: h=10 m=32
